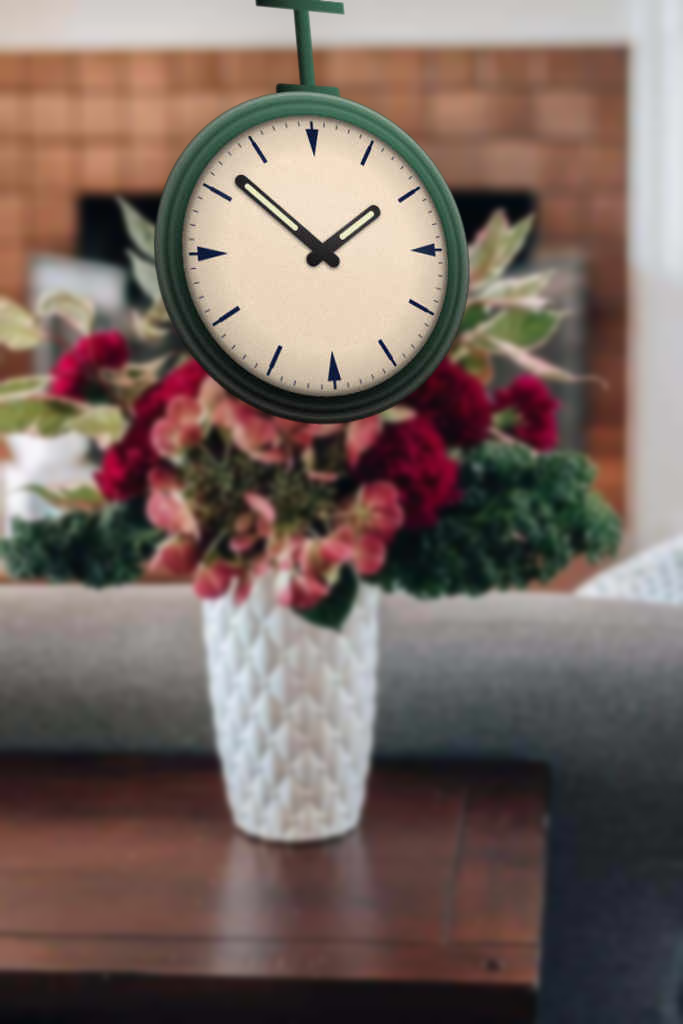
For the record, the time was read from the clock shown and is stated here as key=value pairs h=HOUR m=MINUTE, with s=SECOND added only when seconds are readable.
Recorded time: h=1 m=52
